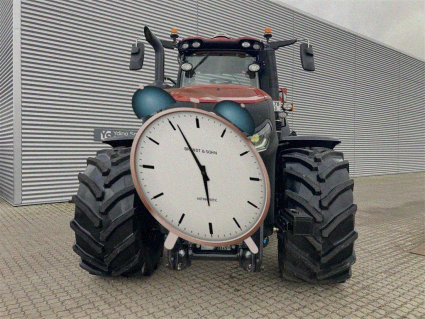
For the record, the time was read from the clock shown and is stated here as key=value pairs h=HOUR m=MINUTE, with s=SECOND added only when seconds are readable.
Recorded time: h=5 m=56
